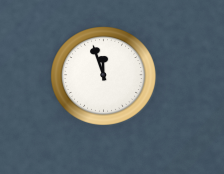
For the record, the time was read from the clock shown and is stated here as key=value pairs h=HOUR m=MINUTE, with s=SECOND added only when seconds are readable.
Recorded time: h=11 m=57
